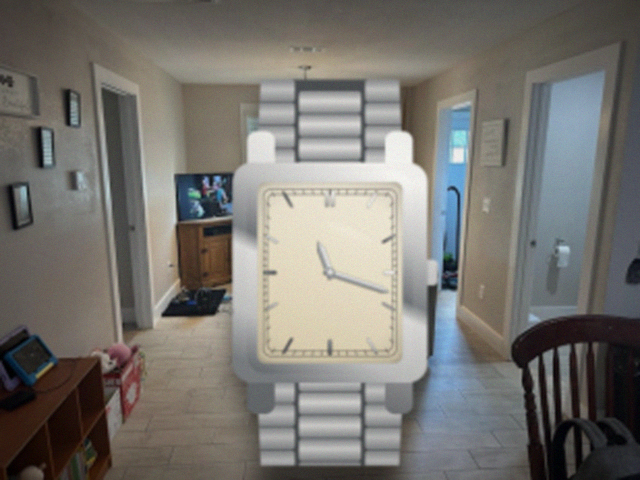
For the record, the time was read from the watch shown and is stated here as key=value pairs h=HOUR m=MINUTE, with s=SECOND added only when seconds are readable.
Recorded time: h=11 m=18
